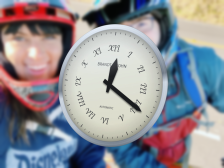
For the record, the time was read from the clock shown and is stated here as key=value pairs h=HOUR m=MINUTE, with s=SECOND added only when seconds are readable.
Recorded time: h=12 m=20
